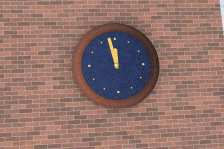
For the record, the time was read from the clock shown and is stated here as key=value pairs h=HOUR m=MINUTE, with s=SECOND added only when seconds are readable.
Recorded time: h=11 m=58
